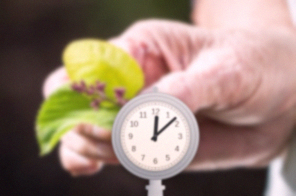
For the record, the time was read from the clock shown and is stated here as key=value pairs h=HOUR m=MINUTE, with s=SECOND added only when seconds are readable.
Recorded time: h=12 m=8
